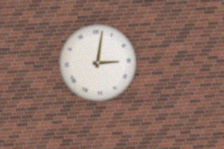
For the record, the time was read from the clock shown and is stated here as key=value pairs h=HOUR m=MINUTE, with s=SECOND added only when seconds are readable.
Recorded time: h=3 m=2
